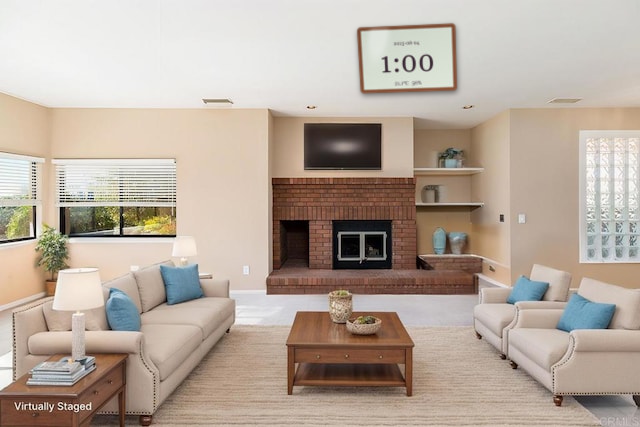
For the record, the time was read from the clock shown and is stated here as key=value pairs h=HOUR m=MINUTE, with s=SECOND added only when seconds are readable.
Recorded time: h=1 m=0
